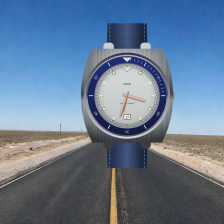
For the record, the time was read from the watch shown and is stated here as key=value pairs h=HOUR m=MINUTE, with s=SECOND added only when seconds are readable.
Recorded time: h=3 m=33
